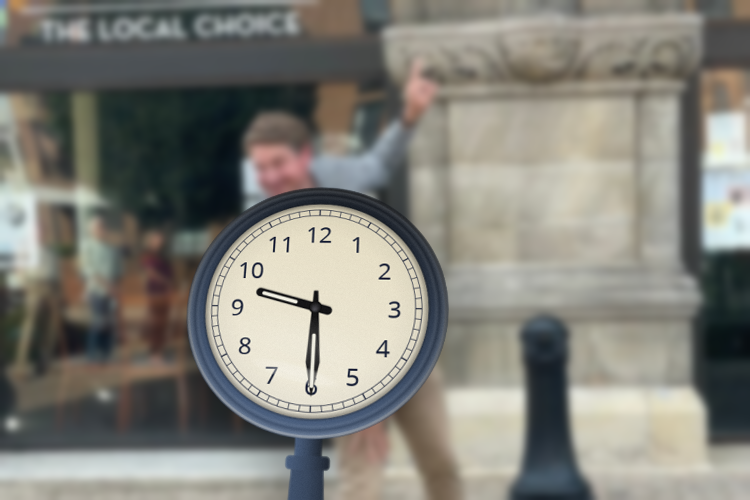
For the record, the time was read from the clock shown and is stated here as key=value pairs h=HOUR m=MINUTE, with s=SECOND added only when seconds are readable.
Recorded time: h=9 m=30
